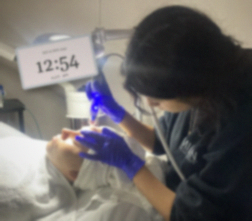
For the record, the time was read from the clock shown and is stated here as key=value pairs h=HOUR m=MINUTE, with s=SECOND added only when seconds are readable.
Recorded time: h=12 m=54
